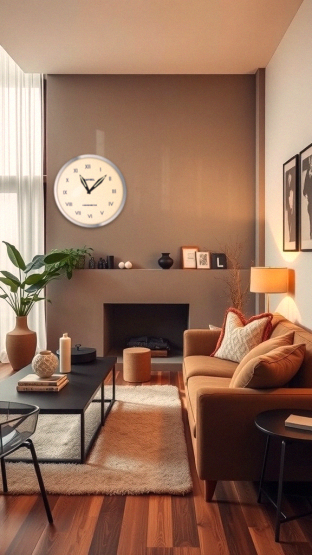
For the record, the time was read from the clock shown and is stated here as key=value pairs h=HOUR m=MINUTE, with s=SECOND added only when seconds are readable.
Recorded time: h=11 m=8
